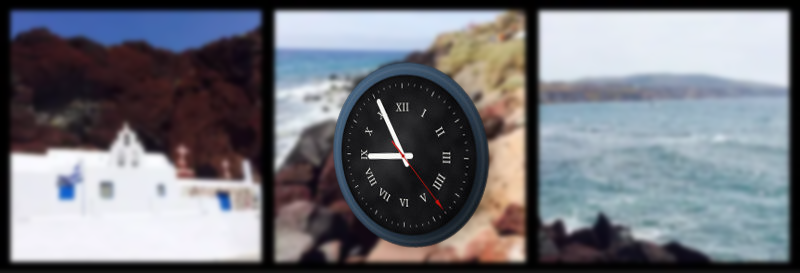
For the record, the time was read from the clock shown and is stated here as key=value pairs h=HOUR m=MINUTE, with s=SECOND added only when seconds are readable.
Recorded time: h=8 m=55 s=23
